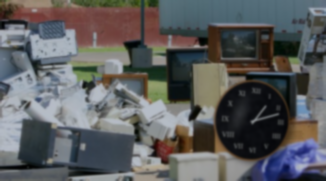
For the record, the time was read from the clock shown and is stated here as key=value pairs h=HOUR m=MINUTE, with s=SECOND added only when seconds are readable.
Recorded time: h=1 m=12
